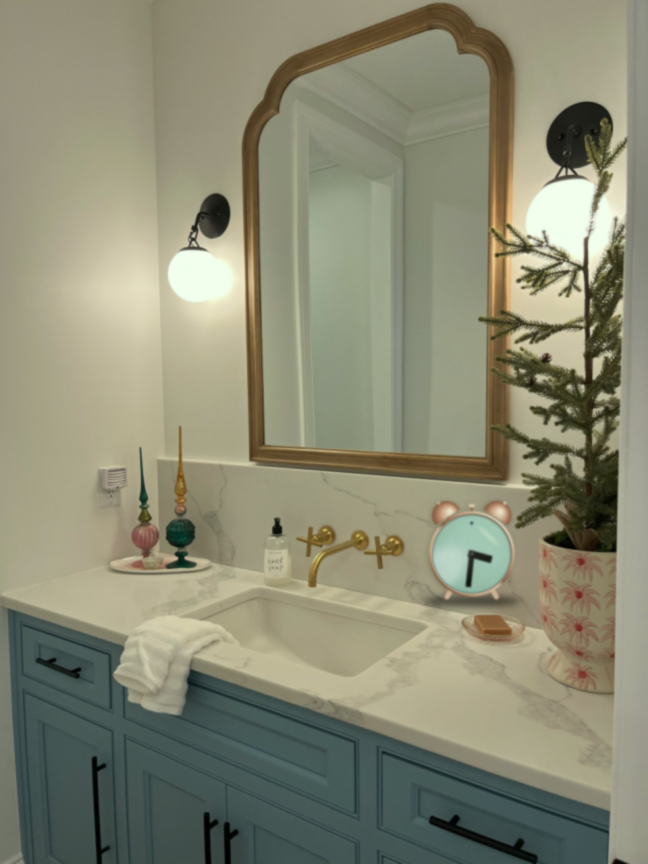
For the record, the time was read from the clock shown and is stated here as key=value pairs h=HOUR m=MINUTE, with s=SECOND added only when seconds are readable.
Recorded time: h=3 m=31
